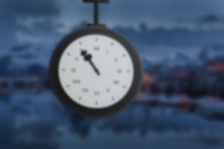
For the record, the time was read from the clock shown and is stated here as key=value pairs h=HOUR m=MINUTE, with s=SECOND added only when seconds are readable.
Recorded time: h=10 m=54
